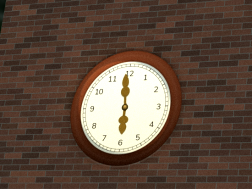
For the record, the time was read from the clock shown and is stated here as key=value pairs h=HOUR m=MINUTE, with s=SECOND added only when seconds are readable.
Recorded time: h=5 m=59
